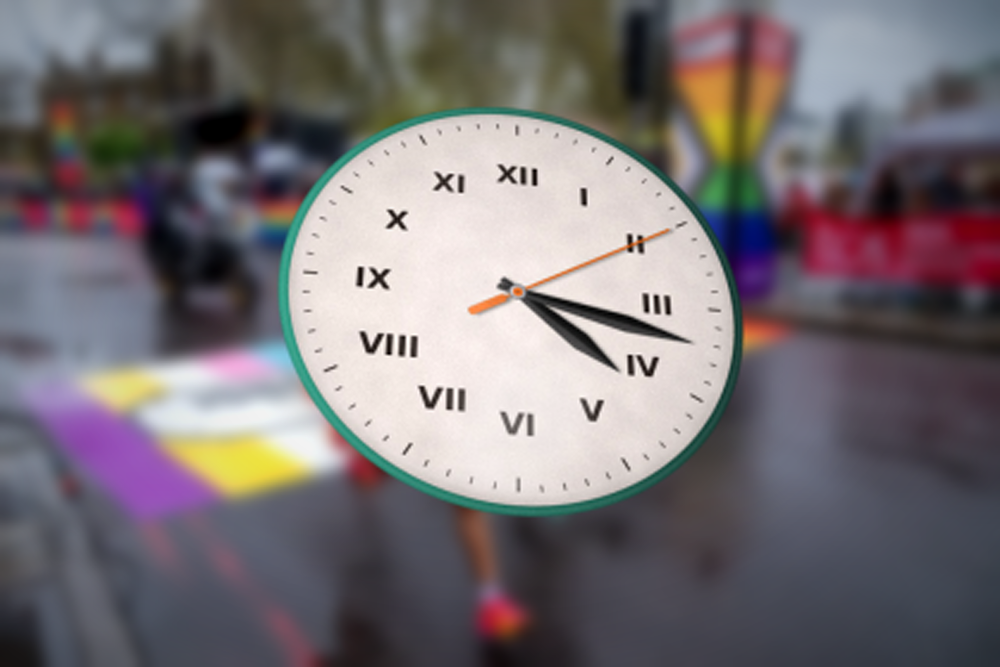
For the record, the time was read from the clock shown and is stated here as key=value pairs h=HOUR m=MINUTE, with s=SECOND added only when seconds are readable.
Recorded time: h=4 m=17 s=10
